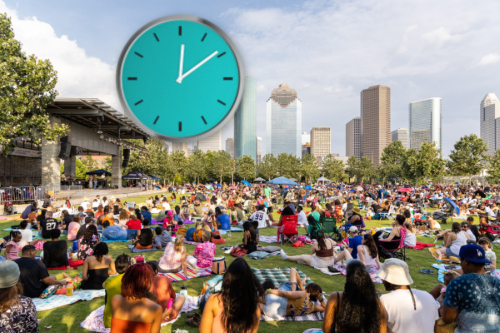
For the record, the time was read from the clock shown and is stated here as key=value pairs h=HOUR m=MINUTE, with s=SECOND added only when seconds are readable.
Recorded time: h=12 m=9
